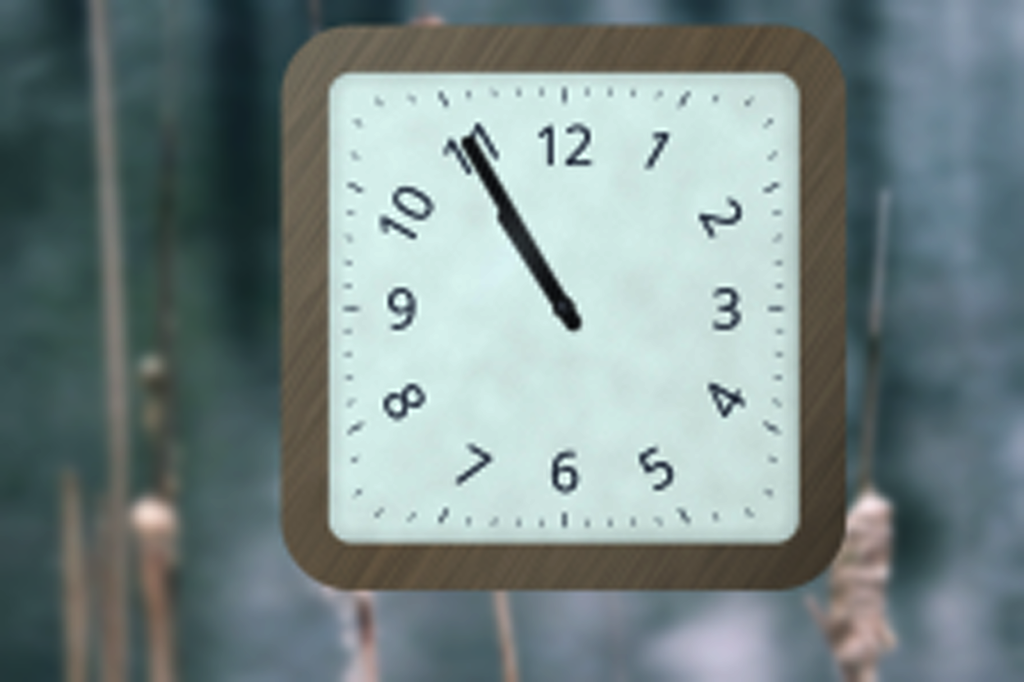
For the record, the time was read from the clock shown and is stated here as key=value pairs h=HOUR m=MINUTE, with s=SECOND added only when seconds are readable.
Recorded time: h=10 m=55
